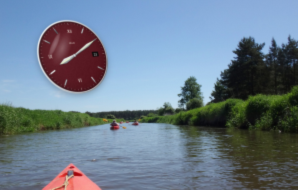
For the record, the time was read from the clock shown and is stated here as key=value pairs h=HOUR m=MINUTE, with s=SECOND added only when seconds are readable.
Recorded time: h=8 m=10
